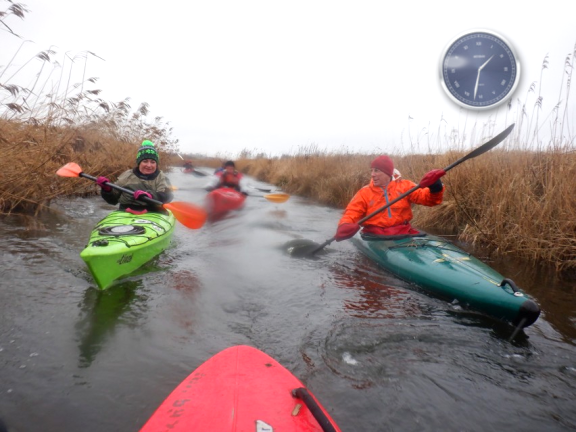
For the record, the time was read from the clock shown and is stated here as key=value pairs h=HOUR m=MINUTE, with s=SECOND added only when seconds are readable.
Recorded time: h=1 m=32
